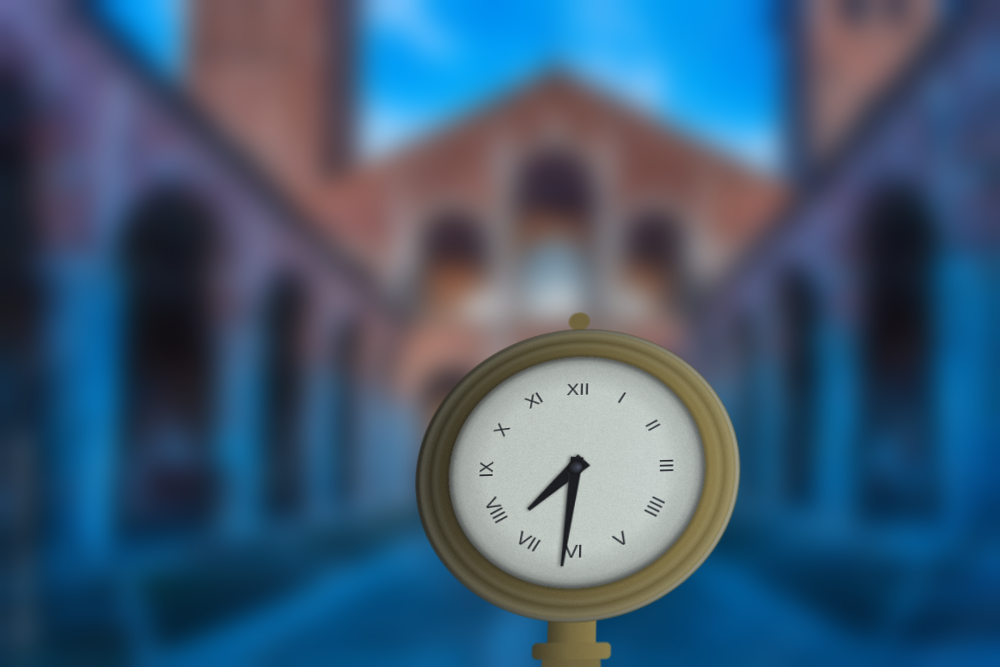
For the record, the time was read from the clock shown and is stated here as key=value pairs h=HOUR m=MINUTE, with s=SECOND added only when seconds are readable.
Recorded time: h=7 m=31
